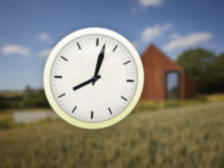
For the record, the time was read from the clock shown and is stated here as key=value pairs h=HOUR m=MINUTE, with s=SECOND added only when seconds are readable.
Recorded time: h=8 m=2
